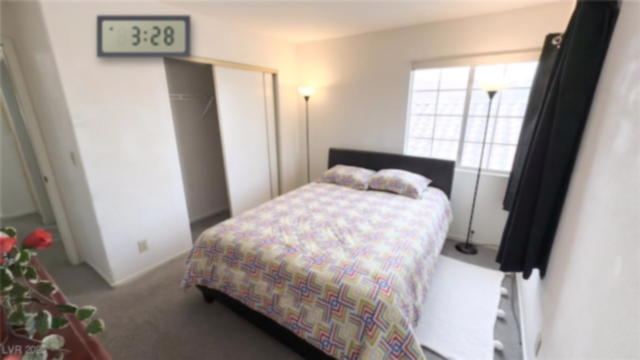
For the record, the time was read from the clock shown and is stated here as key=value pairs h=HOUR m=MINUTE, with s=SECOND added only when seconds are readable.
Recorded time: h=3 m=28
